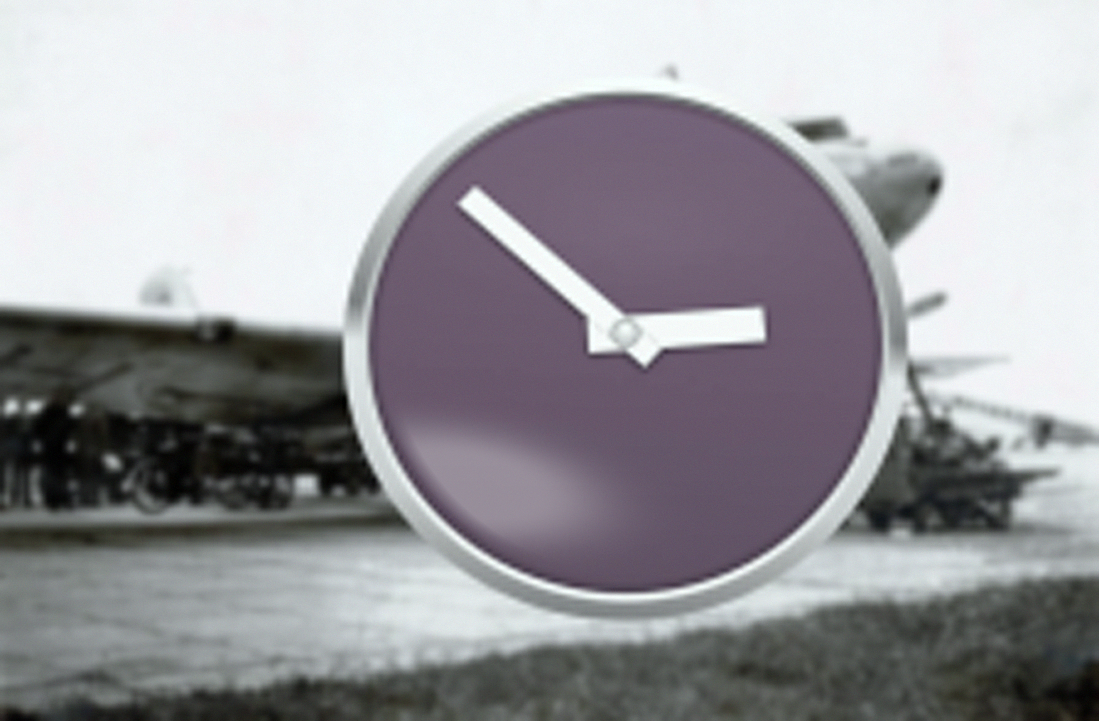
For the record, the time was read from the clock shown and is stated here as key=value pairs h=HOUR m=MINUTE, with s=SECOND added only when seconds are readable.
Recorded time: h=2 m=52
